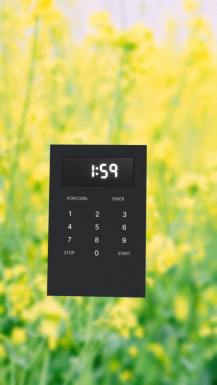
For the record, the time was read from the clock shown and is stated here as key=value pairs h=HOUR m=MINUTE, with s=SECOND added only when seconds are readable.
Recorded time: h=1 m=59
